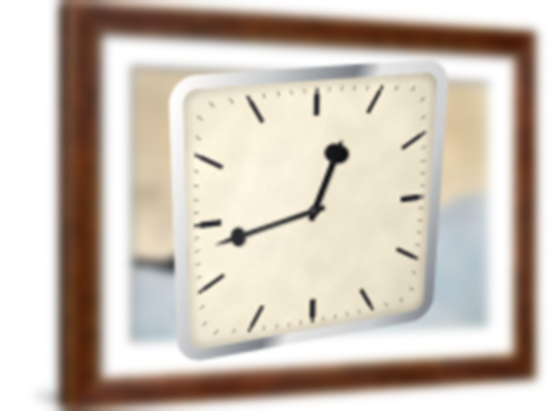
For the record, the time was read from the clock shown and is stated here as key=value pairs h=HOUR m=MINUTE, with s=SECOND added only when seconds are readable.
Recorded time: h=12 m=43
